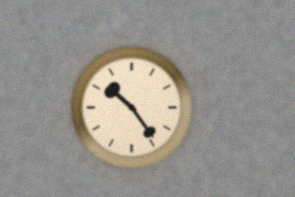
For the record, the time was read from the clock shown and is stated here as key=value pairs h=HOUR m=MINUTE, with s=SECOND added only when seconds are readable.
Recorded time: h=10 m=24
